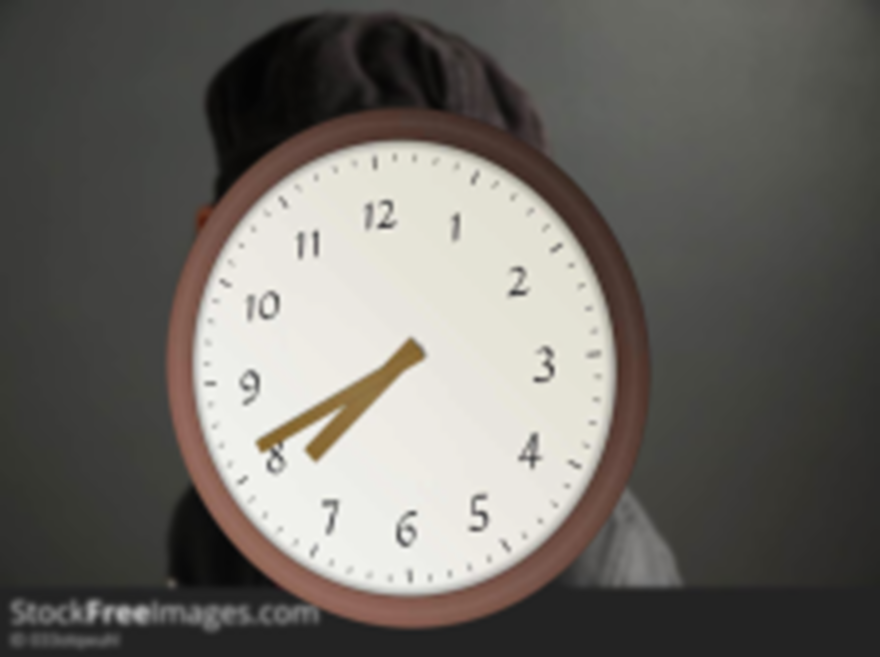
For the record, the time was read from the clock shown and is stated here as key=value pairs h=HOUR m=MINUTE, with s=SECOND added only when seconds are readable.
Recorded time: h=7 m=41
